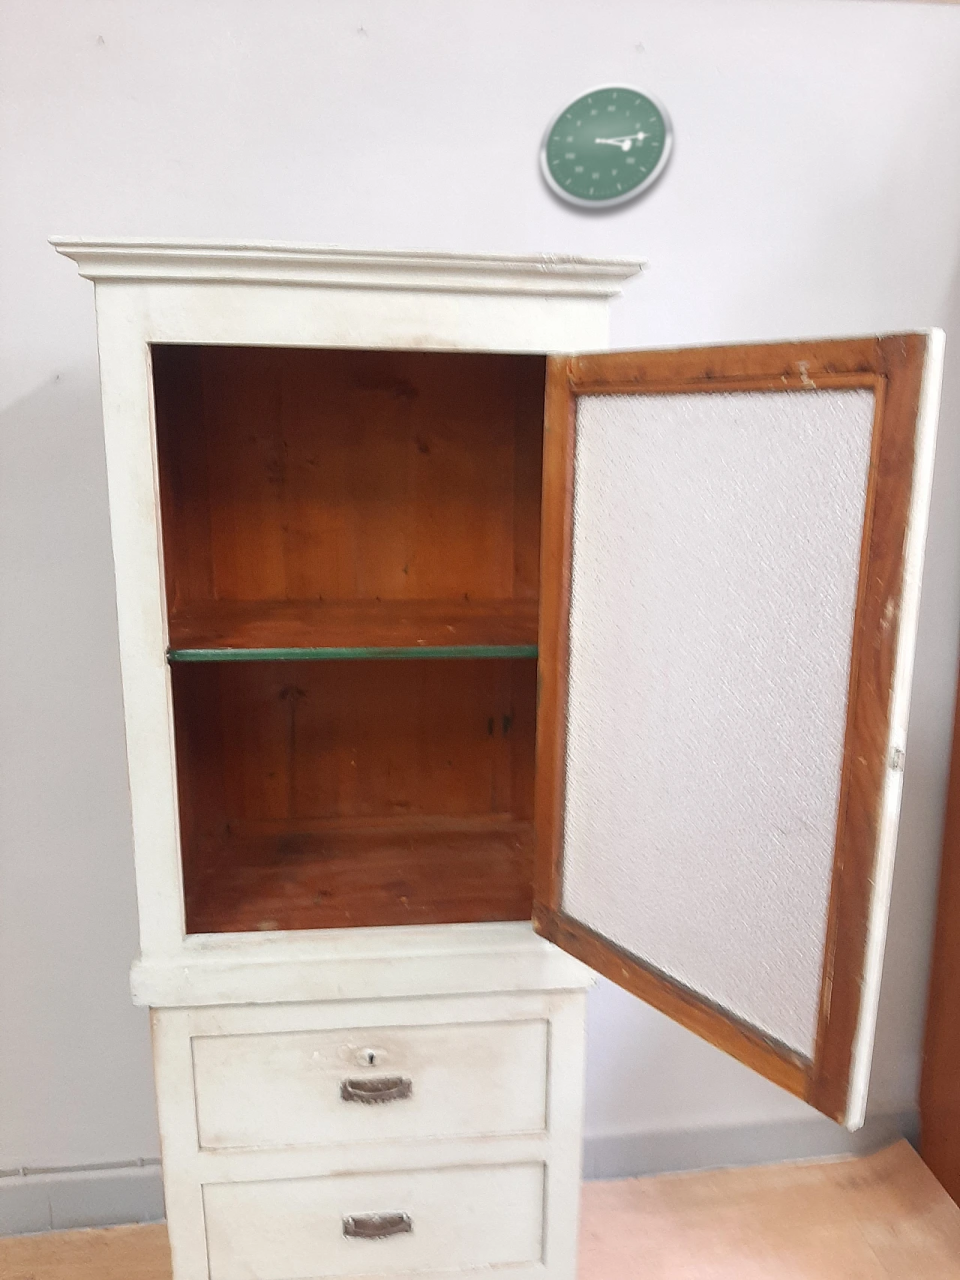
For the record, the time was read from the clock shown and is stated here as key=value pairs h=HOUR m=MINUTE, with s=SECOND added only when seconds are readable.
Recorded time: h=3 m=13
